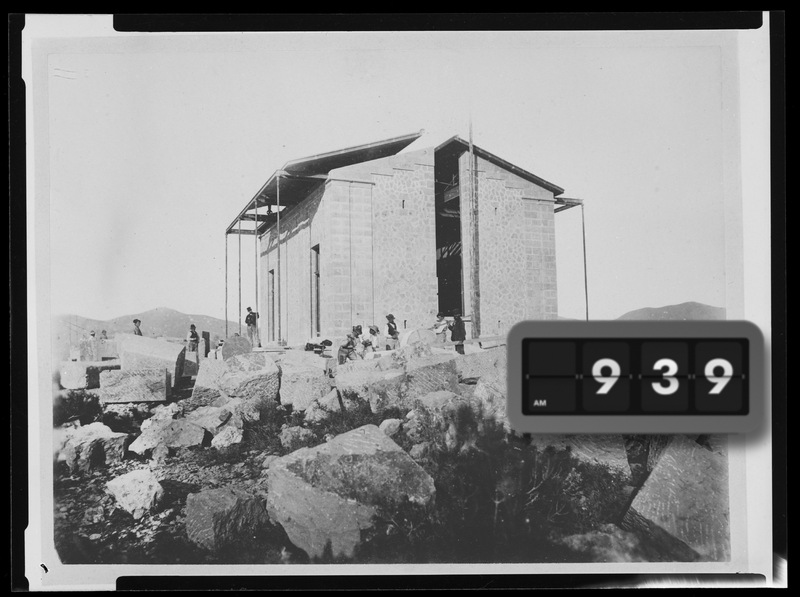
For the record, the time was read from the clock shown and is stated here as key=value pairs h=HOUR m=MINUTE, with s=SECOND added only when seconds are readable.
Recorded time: h=9 m=39
